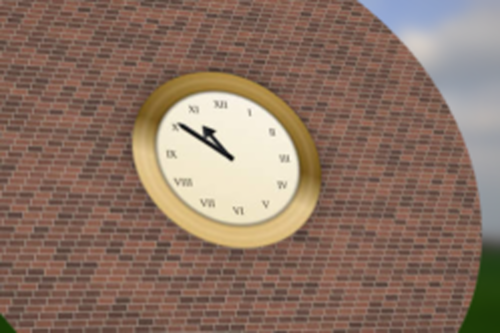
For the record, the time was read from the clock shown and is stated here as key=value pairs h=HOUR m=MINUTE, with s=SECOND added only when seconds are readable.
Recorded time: h=10 m=51
